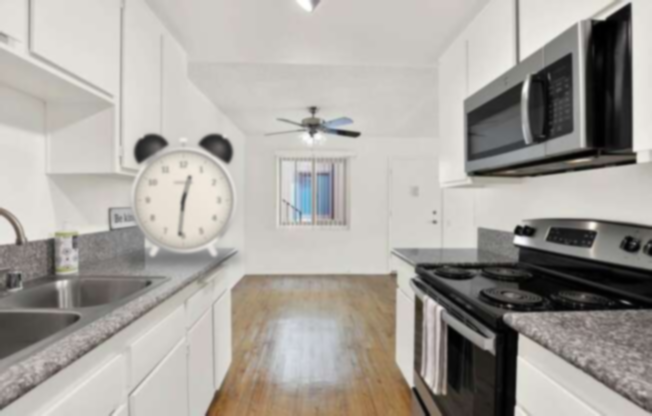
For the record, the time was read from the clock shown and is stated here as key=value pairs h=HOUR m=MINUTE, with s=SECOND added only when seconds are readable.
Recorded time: h=12 m=31
